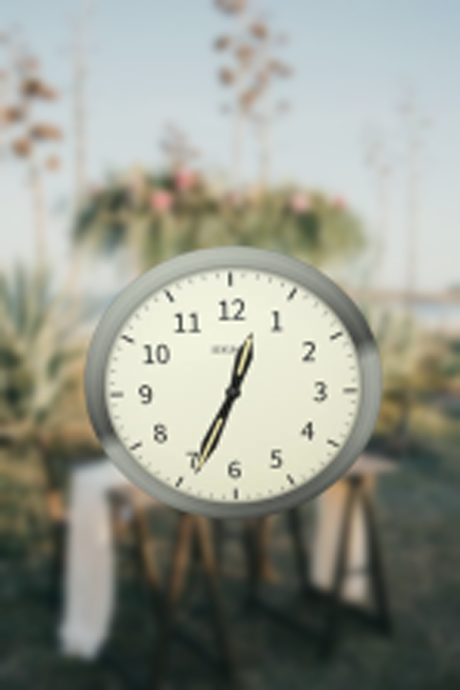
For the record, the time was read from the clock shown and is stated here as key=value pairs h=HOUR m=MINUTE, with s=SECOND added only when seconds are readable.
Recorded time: h=12 m=34
